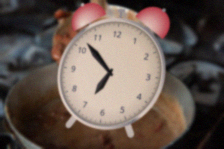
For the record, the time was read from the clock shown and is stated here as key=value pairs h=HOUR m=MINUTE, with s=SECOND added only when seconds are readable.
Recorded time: h=6 m=52
